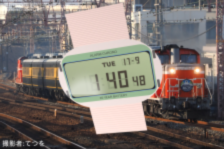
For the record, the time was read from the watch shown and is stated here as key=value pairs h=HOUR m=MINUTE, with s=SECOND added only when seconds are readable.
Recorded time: h=1 m=40 s=48
